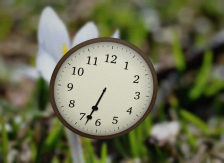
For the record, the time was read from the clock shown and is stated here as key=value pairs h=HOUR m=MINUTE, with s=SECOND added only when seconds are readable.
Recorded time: h=6 m=33
